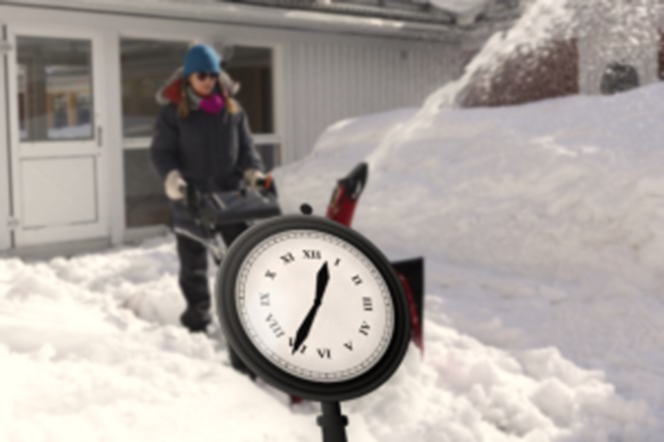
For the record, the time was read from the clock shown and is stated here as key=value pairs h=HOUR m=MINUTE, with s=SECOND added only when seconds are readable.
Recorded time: h=12 m=35
